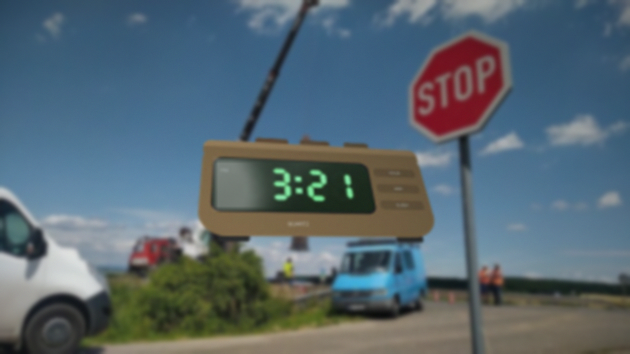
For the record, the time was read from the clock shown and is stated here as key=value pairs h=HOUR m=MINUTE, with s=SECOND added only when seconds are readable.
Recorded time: h=3 m=21
